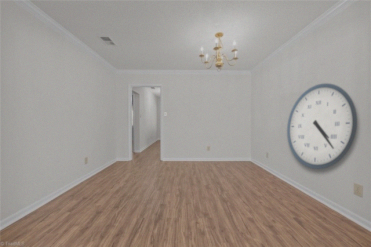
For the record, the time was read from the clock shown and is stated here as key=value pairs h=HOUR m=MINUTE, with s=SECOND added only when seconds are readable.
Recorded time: h=4 m=23
